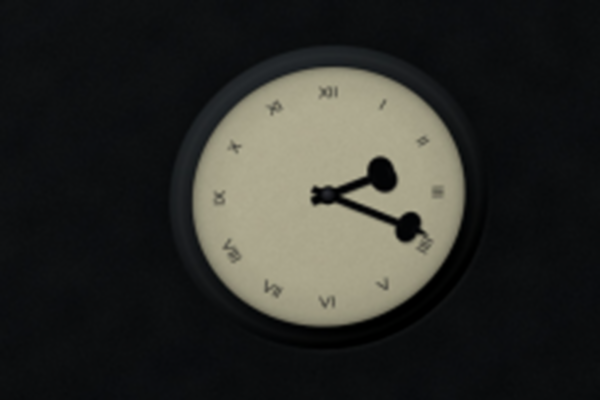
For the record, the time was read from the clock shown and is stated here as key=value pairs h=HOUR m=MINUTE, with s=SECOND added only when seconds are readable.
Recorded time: h=2 m=19
